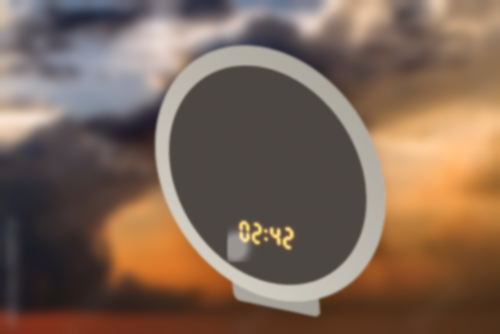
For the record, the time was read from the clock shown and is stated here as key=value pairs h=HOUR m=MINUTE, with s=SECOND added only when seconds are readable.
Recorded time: h=2 m=42
